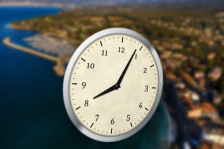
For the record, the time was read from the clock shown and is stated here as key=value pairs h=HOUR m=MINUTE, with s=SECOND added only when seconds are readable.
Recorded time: h=8 m=4
